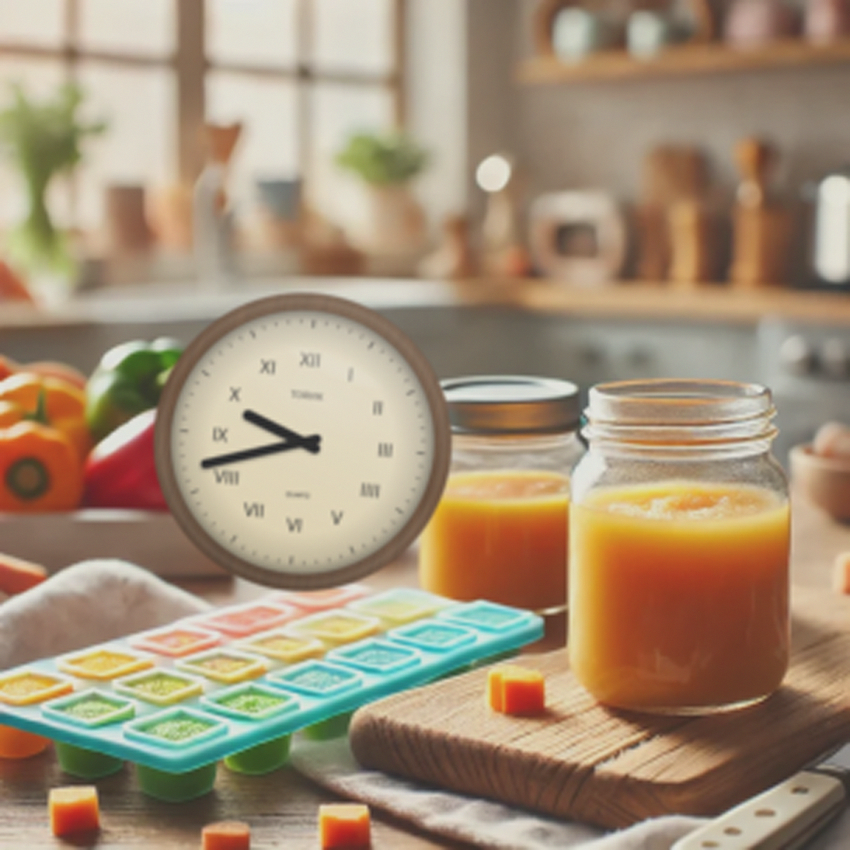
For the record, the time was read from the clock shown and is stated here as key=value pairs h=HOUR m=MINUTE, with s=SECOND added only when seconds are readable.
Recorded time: h=9 m=42
